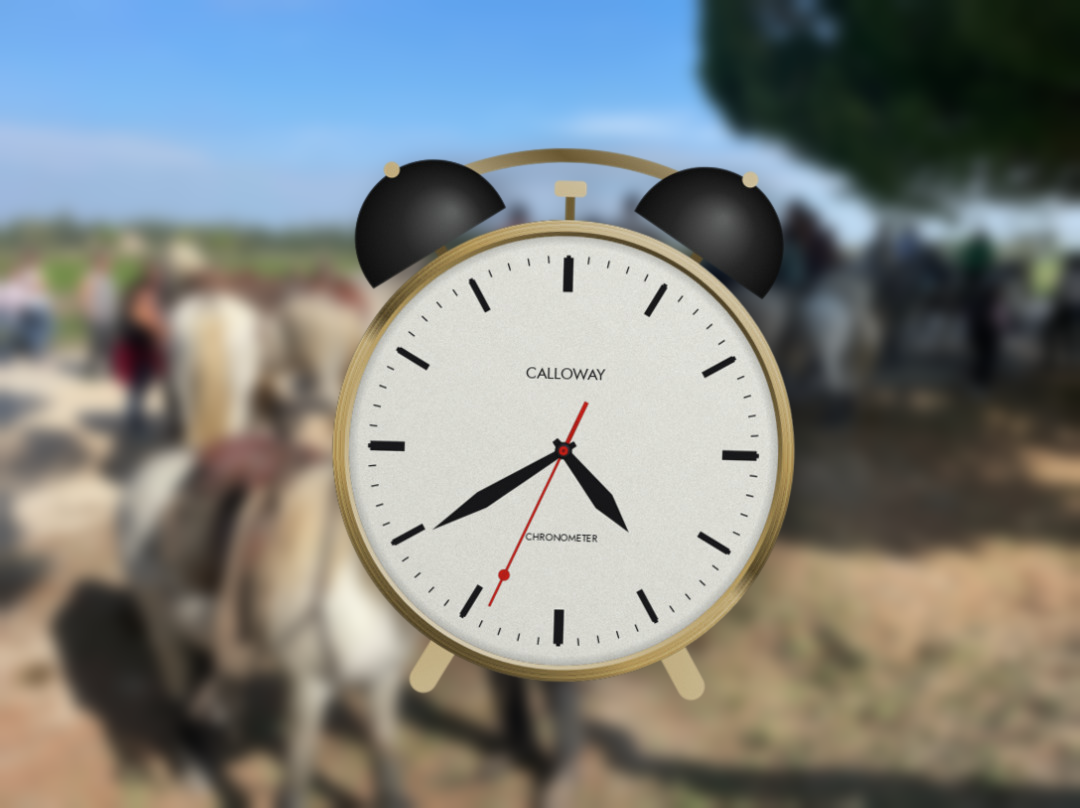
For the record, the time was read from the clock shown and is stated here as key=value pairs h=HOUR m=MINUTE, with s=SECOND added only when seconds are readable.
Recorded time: h=4 m=39 s=34
